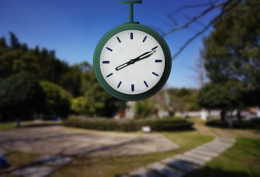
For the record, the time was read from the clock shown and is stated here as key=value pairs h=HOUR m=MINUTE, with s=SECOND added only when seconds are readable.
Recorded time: h=8 m=11
